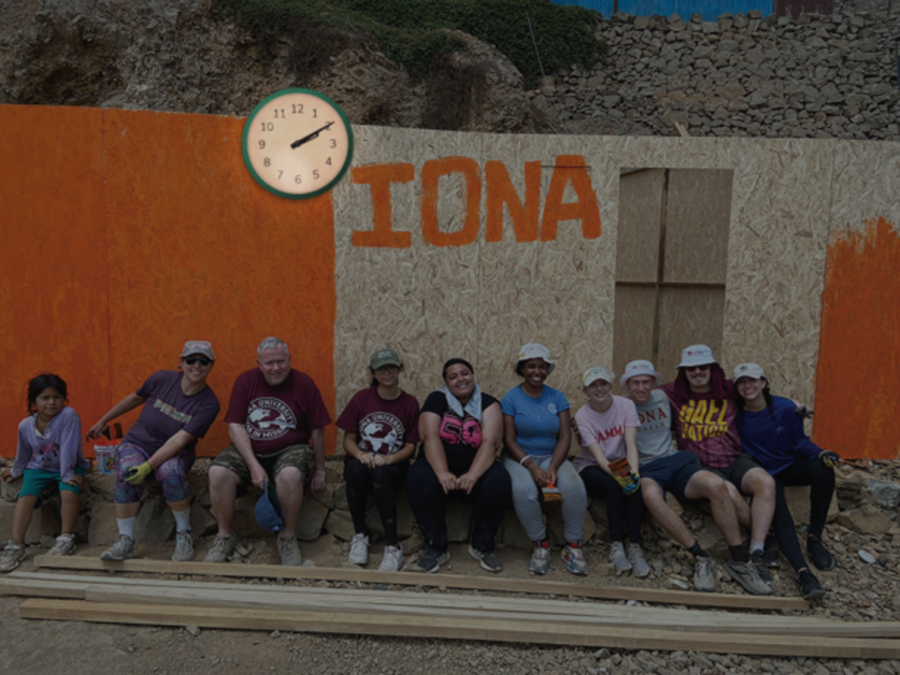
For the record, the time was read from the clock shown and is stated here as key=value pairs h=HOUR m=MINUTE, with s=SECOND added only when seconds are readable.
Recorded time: h=2 m=10
